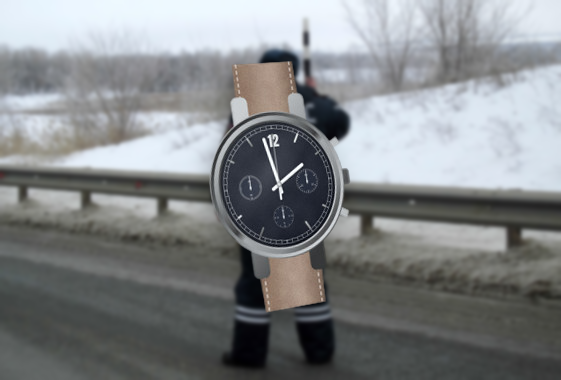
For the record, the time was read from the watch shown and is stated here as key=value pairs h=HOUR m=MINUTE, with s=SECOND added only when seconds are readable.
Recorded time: h=1 m=58
